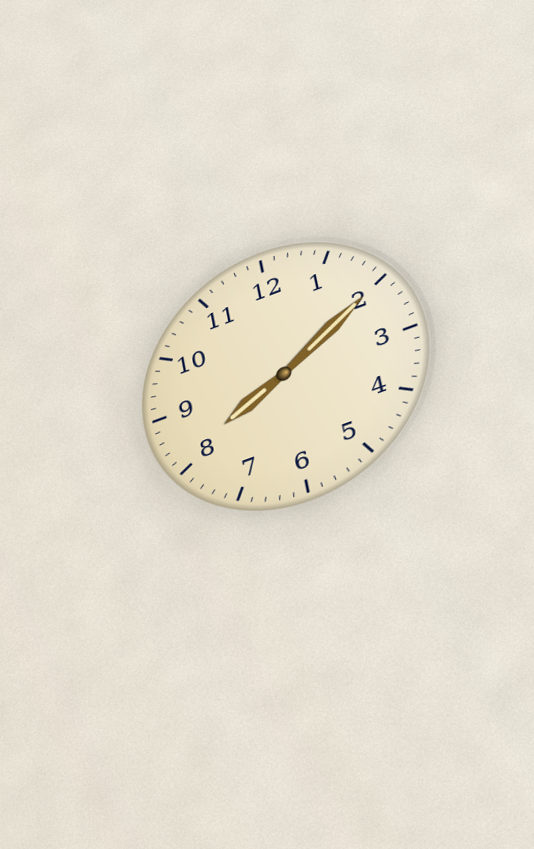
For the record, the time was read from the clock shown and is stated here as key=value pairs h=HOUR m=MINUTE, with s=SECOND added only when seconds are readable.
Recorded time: h=8 m=10
